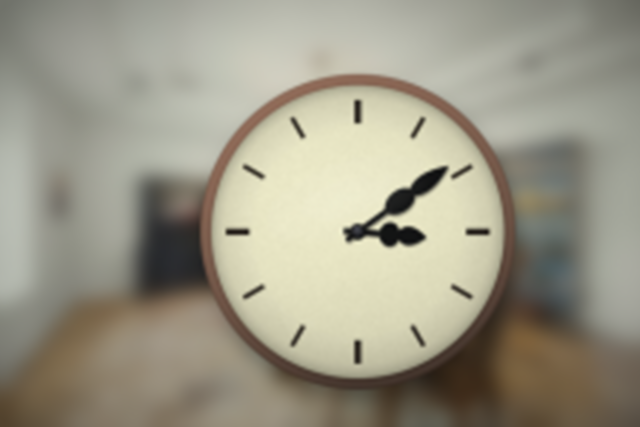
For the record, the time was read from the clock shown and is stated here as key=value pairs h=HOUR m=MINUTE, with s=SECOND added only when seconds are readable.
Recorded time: h=3 m=9
